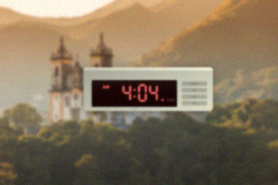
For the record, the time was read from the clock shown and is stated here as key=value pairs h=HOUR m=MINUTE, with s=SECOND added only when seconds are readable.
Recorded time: h=4 m=4
